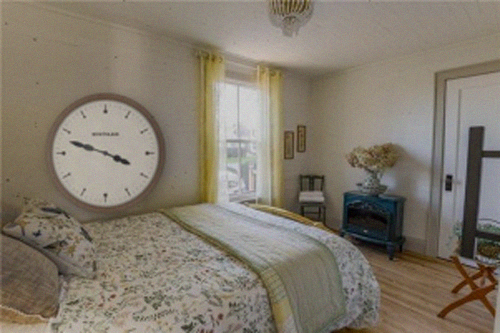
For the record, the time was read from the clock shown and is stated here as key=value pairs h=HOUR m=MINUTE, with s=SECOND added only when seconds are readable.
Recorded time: h=3 m=48
